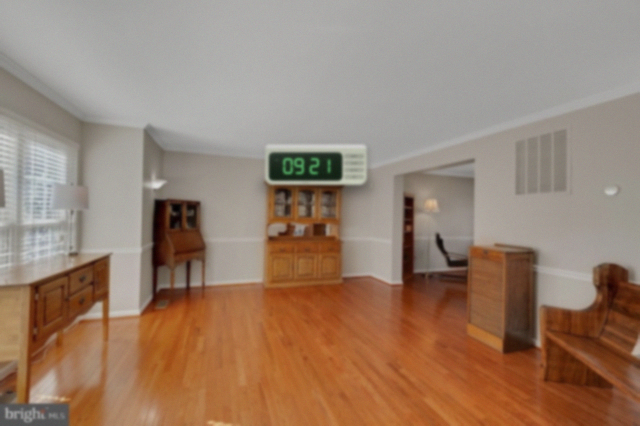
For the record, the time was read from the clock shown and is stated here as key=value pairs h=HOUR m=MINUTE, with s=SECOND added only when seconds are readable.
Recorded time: h=9 m=21
